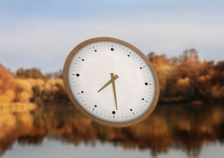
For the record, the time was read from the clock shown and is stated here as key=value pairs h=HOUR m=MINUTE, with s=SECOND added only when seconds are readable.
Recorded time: h=7 m=29
